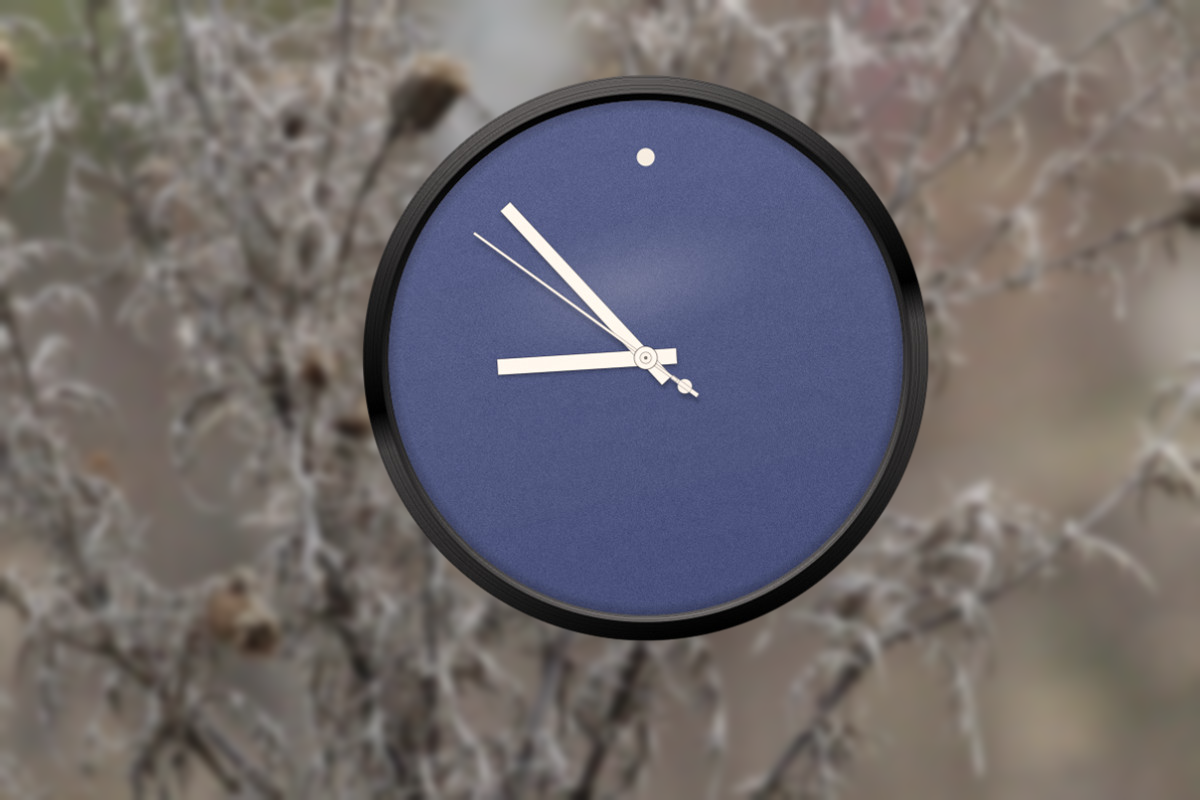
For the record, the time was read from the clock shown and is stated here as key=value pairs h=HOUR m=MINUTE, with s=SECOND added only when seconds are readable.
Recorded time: h=8 m=52 s=51
